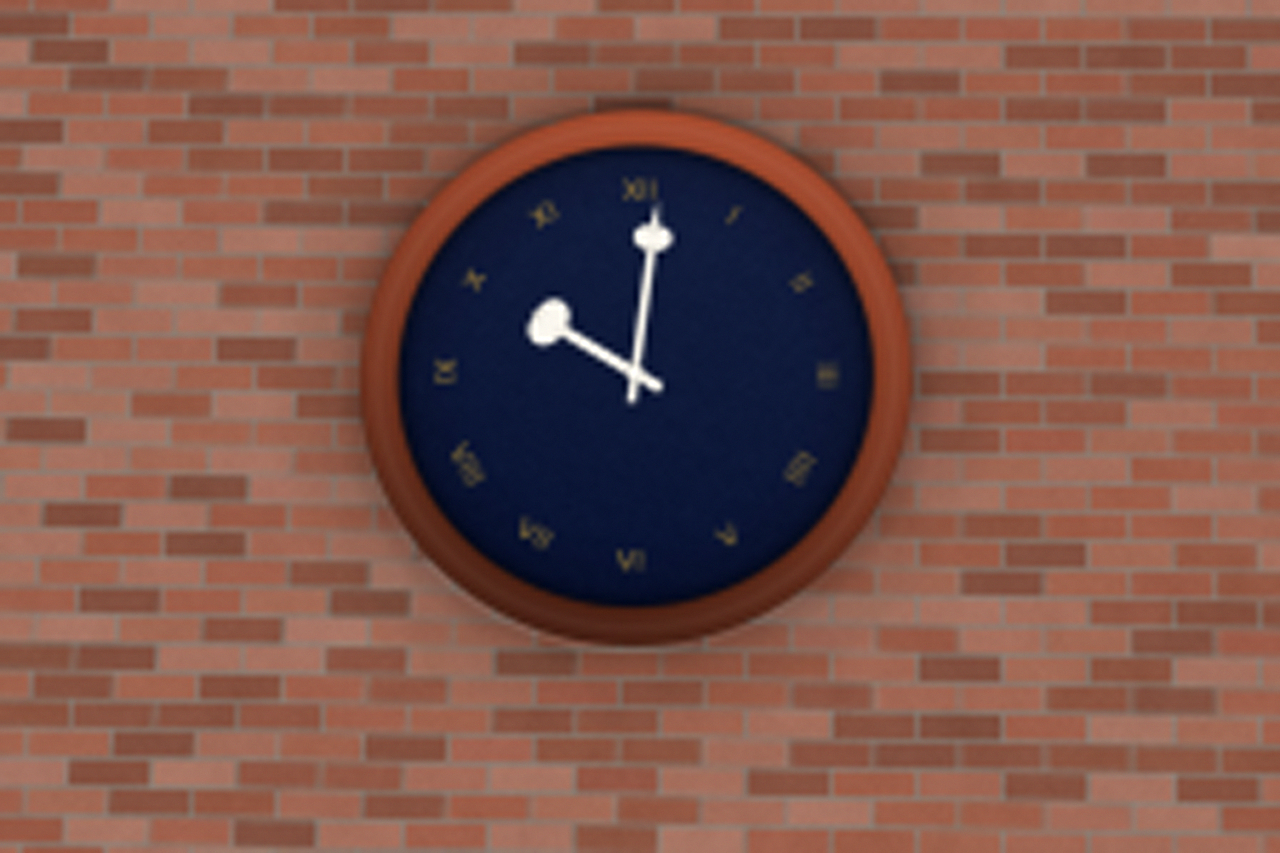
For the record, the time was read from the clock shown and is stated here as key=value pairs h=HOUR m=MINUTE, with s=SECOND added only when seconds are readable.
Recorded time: h=10 m=1
